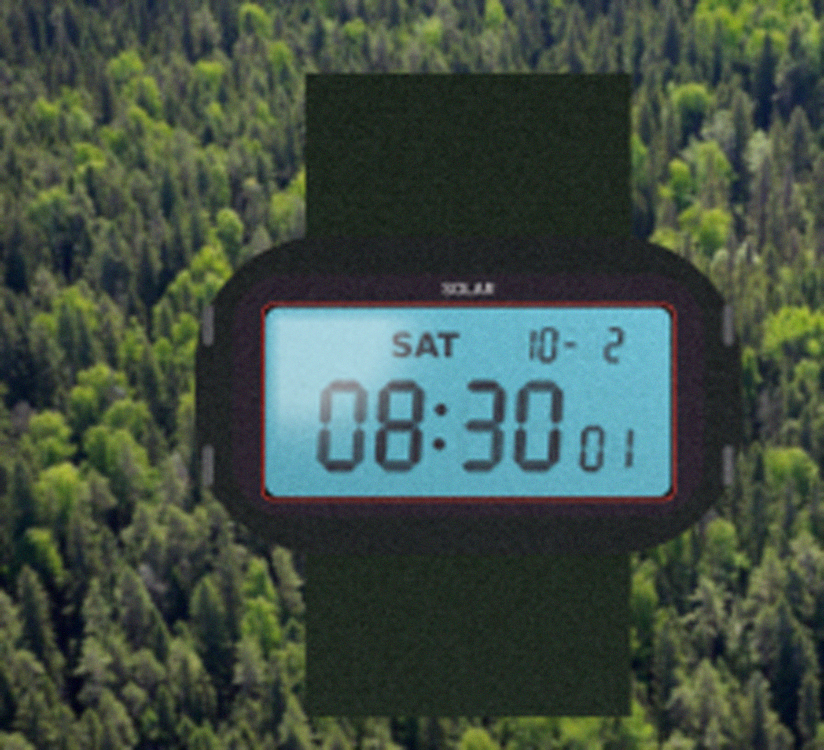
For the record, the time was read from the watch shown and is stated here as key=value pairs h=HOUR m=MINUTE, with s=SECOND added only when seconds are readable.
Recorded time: h=8 m=30 s=1
